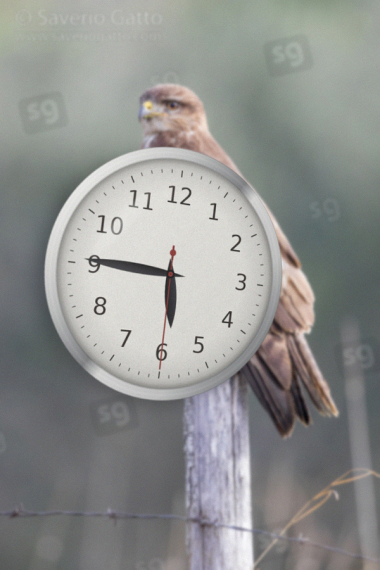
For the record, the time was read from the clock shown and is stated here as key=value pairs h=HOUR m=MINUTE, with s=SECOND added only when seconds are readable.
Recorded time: h=5 m=45 s=30
